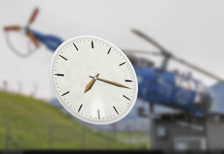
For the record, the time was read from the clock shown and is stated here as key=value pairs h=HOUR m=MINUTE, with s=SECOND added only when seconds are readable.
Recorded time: h=7 m=17
